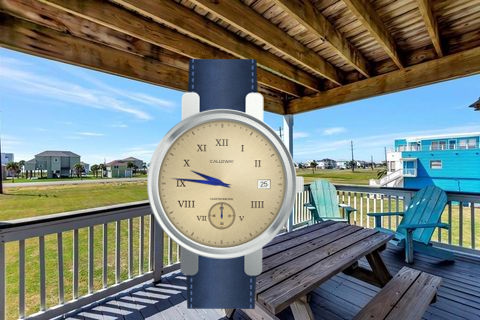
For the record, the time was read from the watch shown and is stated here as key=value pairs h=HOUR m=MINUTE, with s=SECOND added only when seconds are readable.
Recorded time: h=9 m=46
